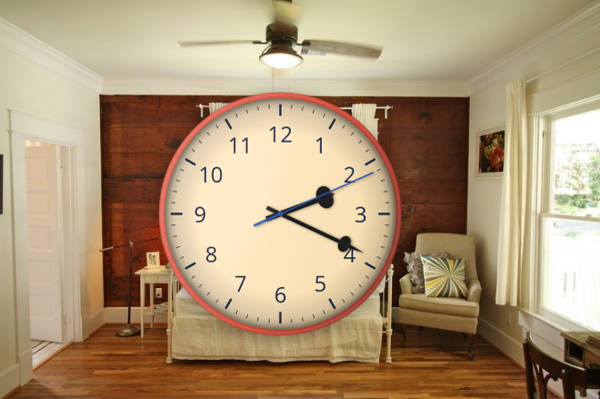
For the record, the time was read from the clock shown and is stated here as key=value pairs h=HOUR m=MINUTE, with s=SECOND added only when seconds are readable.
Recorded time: h=2 m=19 s=11
